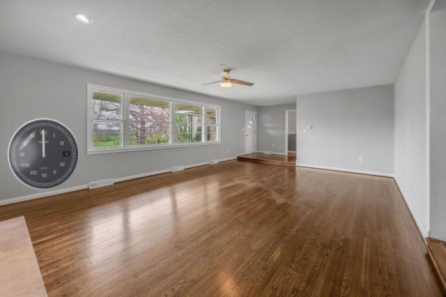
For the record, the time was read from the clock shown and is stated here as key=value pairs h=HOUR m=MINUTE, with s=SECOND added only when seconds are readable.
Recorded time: h=12 m=0
